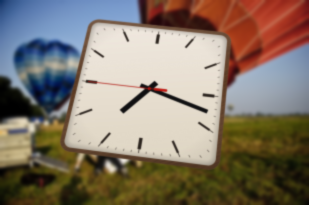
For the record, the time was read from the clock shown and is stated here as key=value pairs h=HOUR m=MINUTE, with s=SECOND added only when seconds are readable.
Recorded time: h=7 m=17 s=45
